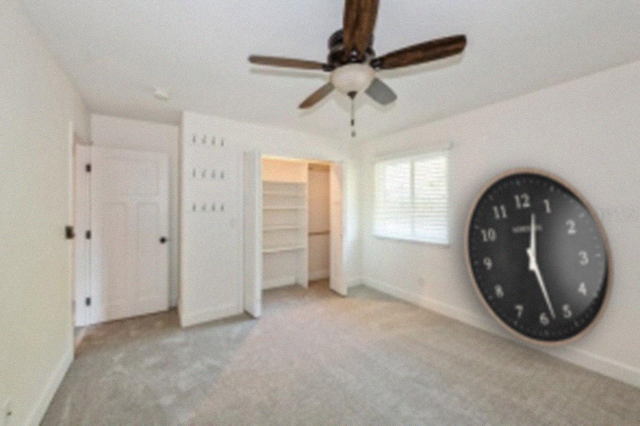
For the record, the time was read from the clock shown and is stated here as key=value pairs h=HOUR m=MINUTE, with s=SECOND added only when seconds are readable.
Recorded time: h=12 m=28
